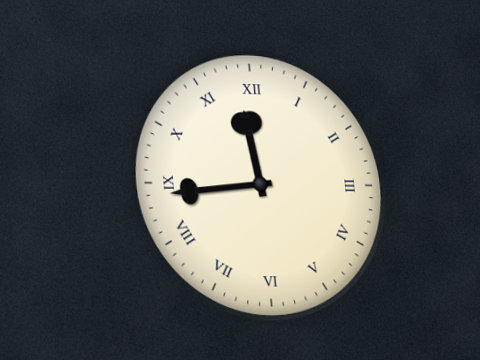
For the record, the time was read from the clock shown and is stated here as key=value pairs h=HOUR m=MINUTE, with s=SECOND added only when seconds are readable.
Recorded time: h=11 m=44
